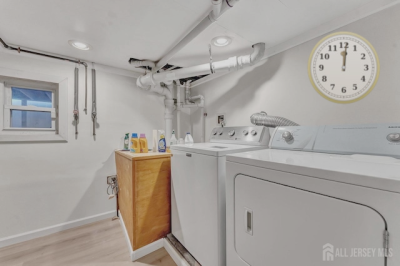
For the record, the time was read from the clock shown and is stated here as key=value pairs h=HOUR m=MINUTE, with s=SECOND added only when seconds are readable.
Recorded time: h=12 m=1
